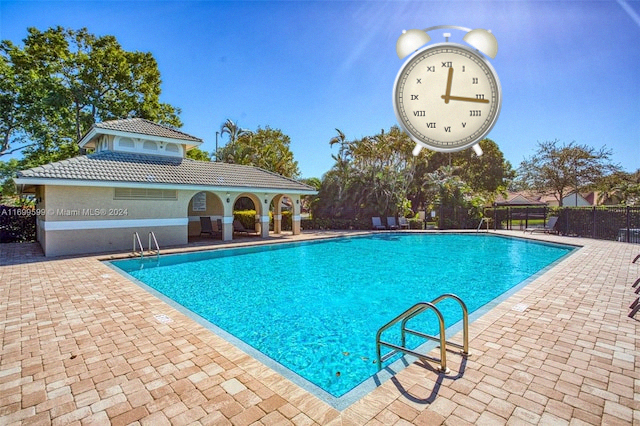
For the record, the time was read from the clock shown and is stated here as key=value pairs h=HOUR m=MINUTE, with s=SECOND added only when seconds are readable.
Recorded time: h=12 m=16
